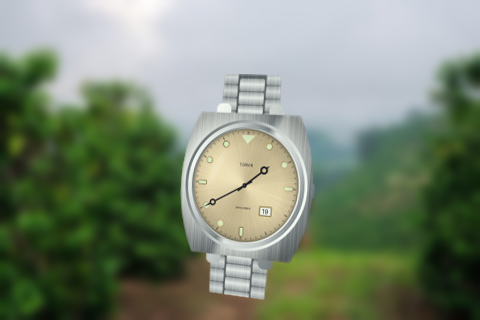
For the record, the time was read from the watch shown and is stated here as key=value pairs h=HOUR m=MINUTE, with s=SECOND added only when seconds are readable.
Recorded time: h=1 m=40
